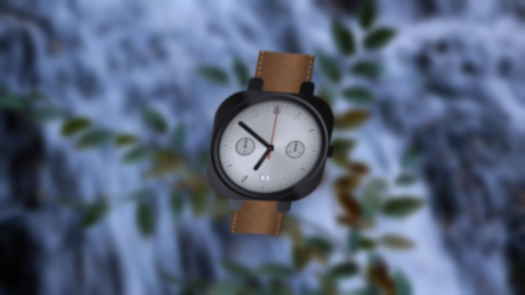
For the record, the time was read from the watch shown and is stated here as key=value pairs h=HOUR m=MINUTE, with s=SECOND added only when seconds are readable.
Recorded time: h=6 m=51
